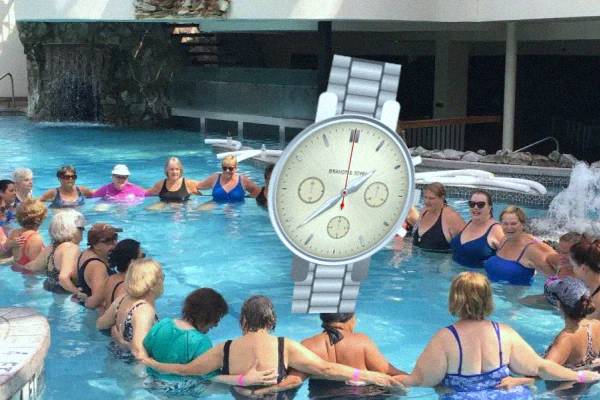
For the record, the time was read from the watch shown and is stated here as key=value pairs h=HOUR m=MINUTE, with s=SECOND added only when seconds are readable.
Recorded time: h=1 m=38
